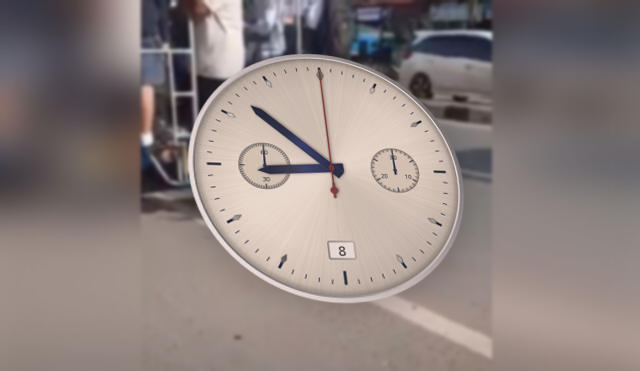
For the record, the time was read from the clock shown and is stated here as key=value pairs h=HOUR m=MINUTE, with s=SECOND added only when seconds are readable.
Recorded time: h=8 m=52
